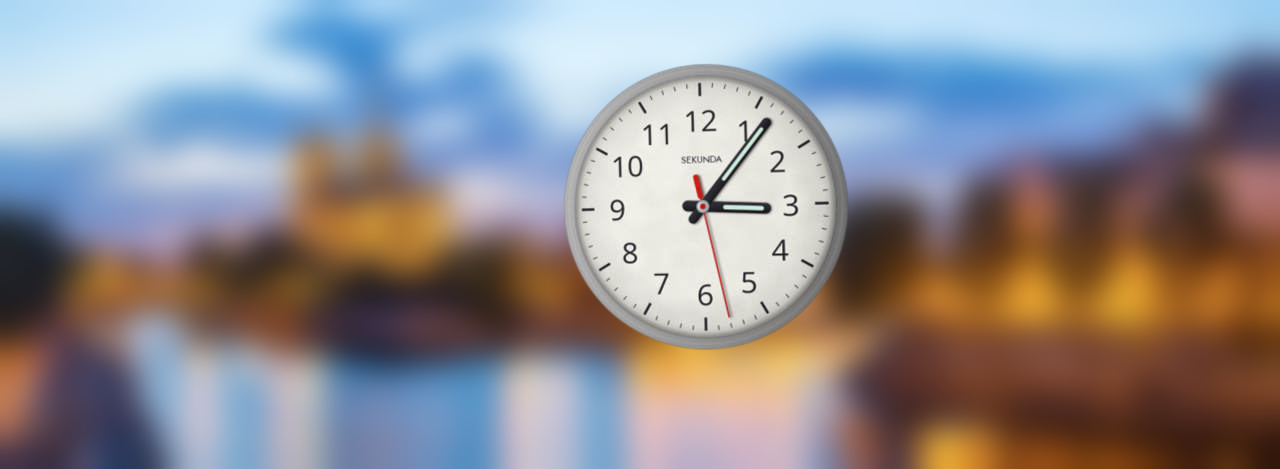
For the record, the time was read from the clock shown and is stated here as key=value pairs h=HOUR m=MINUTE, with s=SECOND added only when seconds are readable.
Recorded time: h=3 m=6 s=28
